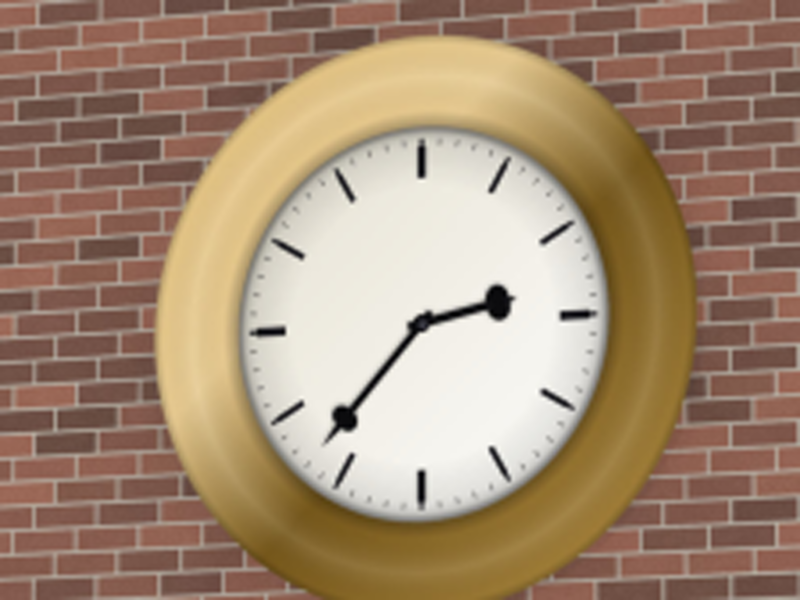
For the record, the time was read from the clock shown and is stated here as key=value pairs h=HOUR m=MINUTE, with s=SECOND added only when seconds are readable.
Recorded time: h=2 m=37
